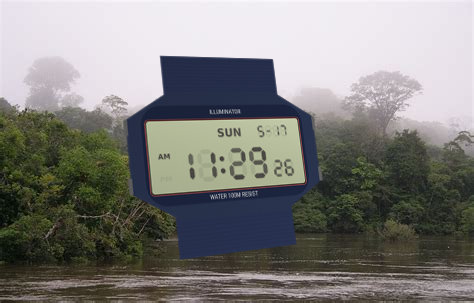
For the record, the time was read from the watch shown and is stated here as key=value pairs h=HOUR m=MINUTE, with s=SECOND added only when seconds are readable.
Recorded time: h=11 m=29 s=26
